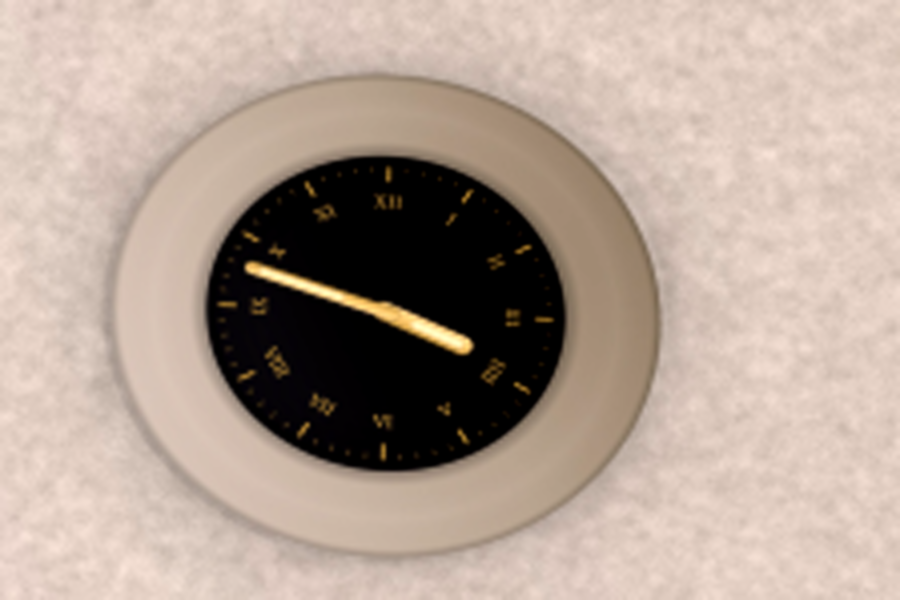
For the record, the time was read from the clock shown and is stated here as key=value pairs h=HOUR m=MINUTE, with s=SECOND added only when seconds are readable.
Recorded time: h=3 m=48
